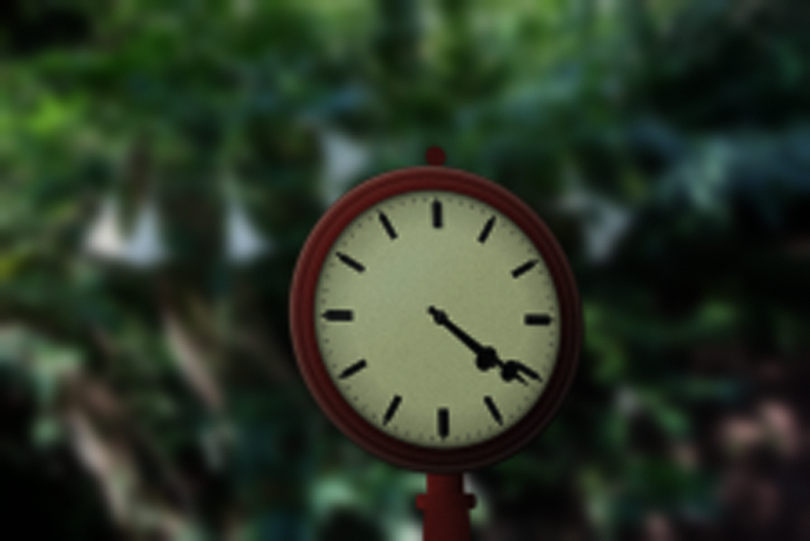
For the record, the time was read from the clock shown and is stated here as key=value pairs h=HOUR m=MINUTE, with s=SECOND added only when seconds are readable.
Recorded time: h=4 m=21
